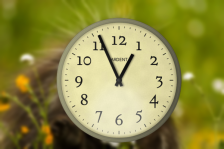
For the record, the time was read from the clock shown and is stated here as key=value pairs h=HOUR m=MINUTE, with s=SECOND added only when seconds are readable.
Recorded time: h=12 m=56
